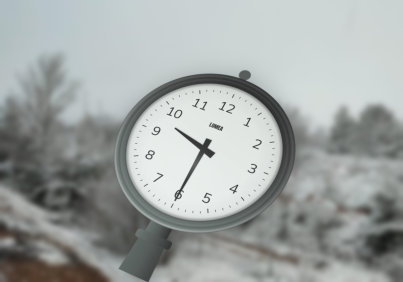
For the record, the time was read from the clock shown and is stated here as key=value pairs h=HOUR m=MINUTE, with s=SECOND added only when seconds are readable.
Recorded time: h=9 m=30
